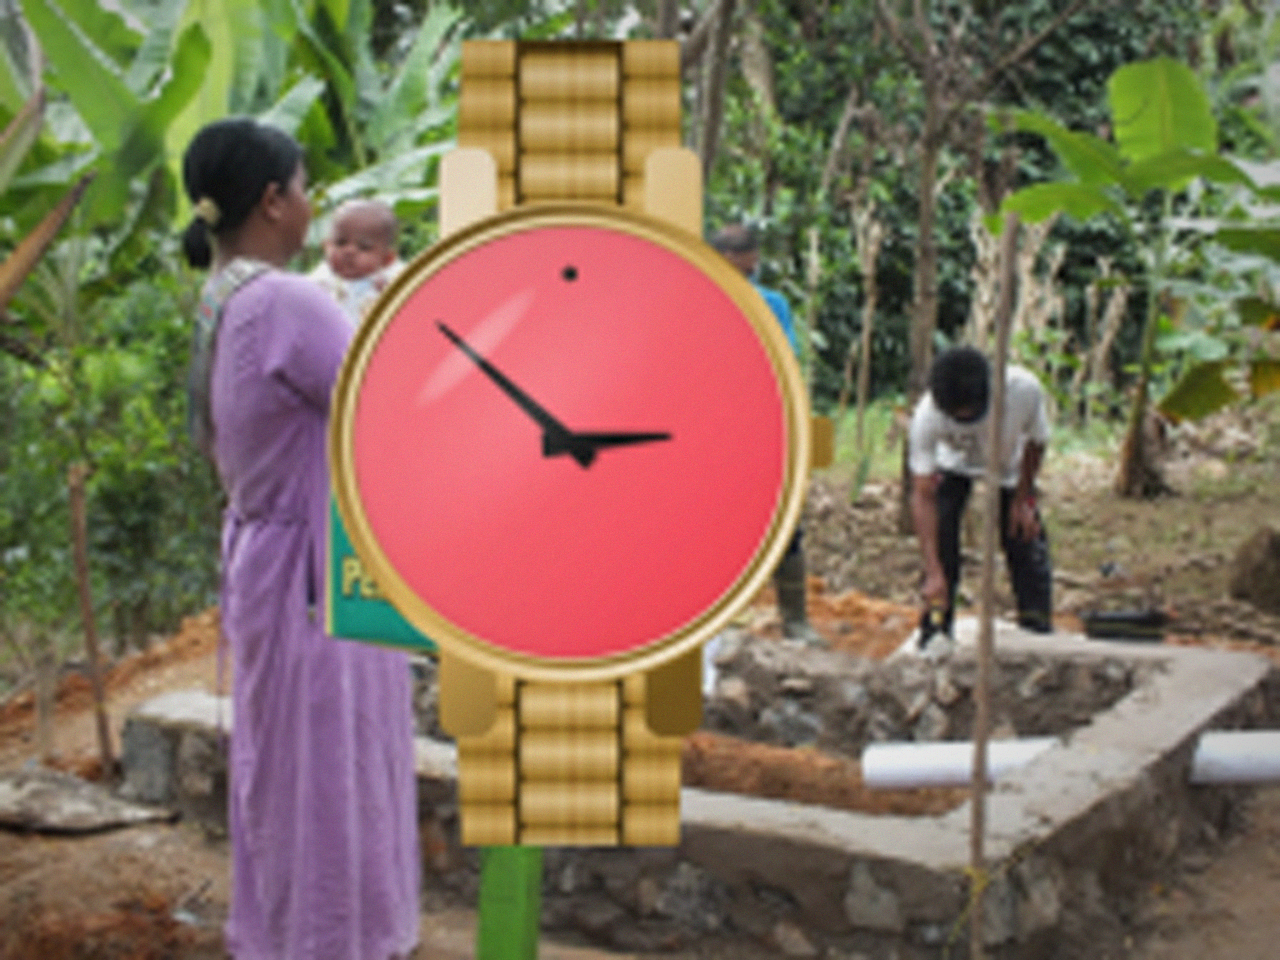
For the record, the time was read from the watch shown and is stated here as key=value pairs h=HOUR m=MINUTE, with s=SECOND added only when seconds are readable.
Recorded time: h=2 m=52
